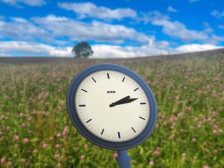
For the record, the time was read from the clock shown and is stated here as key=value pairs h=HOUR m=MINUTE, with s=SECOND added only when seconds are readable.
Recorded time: h=2 m=13
